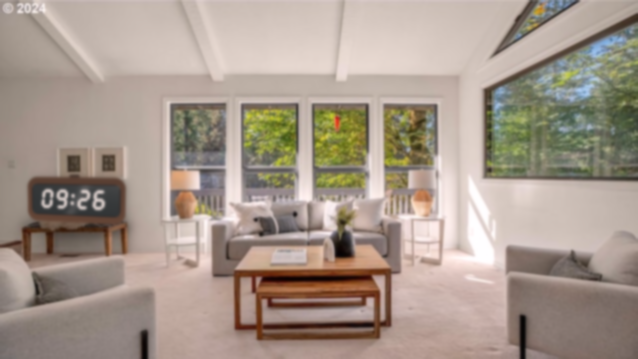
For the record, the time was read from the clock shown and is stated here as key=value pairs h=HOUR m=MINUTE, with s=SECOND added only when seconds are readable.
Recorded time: h=9 m=26
